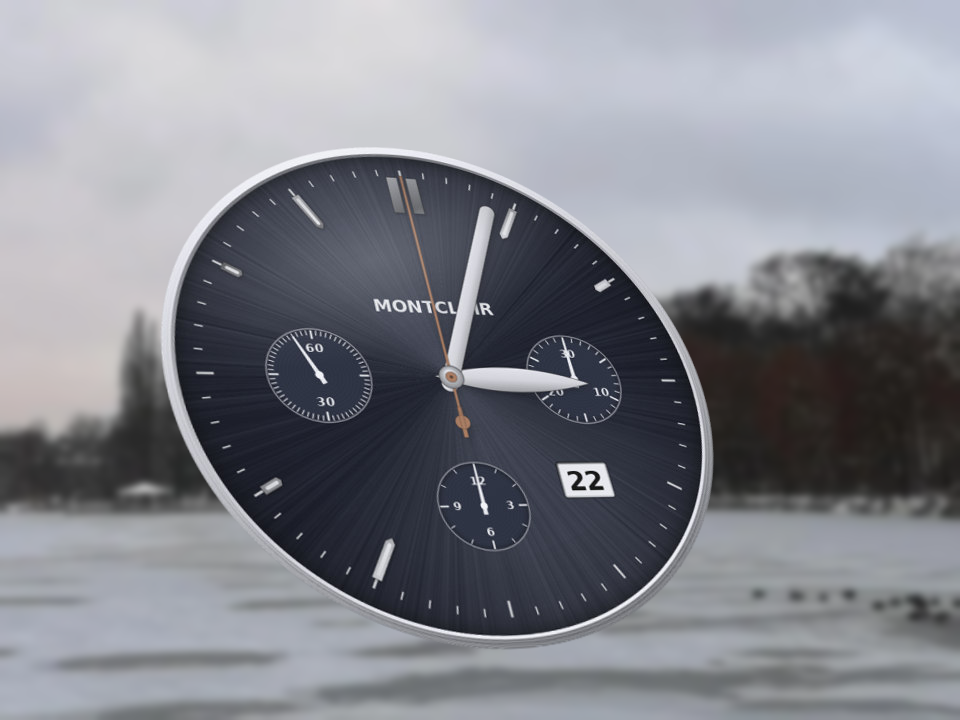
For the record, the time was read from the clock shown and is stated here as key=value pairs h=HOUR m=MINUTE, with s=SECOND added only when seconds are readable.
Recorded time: h=3 m=3 s=56
